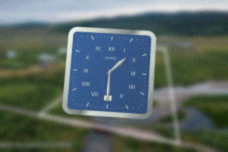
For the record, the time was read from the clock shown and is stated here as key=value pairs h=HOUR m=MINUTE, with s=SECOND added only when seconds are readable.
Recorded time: h=1 m=30
